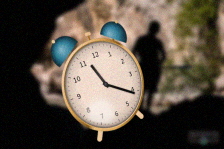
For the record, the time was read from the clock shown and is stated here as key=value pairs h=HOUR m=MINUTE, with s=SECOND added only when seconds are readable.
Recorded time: h=11 m=21
